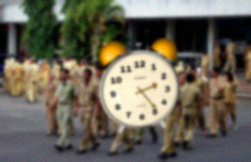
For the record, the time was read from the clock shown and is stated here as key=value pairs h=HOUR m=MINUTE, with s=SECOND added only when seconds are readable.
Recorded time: h=2 m=24
